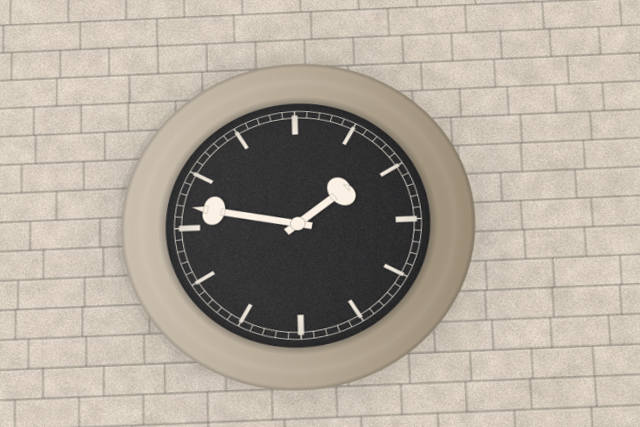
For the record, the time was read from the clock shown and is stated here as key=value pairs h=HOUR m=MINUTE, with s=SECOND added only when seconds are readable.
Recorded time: h=1 m=47
